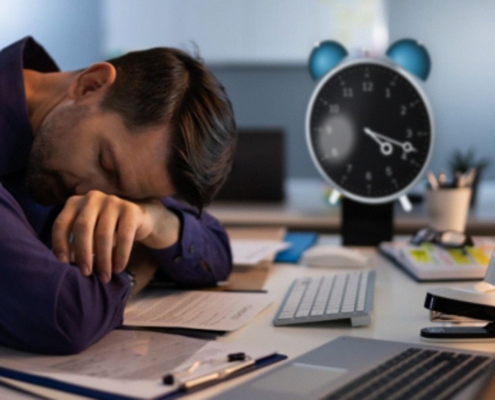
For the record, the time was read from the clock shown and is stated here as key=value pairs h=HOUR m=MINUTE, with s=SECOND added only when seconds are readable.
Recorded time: h=4 m=18
